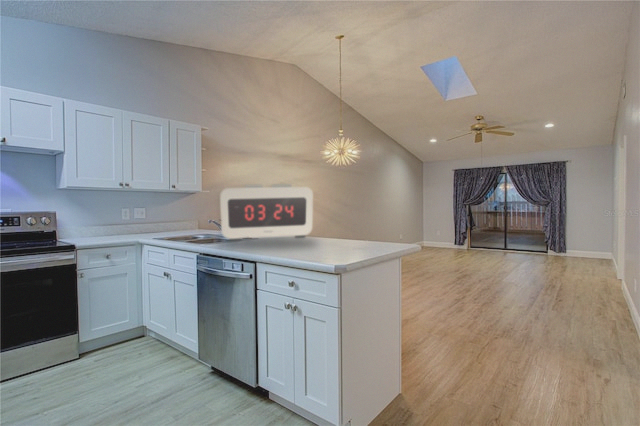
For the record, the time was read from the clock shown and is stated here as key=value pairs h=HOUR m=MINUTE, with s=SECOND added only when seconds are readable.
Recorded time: h=3 m=24
